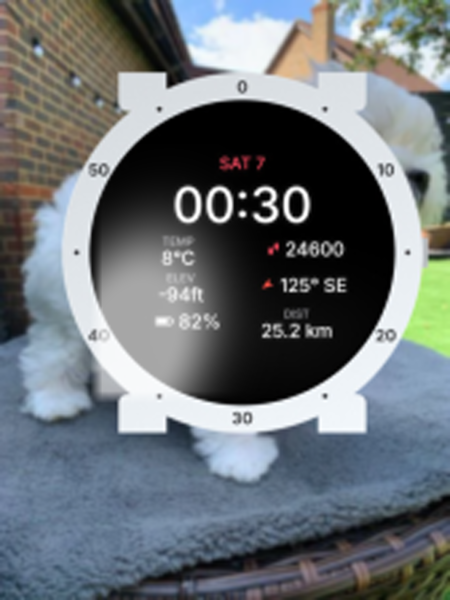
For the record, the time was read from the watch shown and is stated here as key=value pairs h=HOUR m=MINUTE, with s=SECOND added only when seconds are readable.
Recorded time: h=0 m=30
